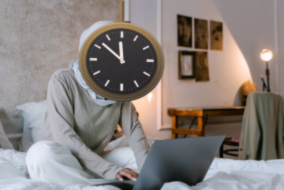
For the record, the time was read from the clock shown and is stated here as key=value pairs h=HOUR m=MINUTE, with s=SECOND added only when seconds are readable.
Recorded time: h=11 m=52
